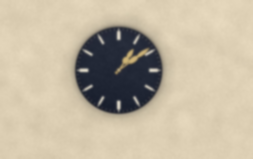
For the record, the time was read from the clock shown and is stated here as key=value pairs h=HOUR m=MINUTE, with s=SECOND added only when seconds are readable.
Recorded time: h=1 m=9
